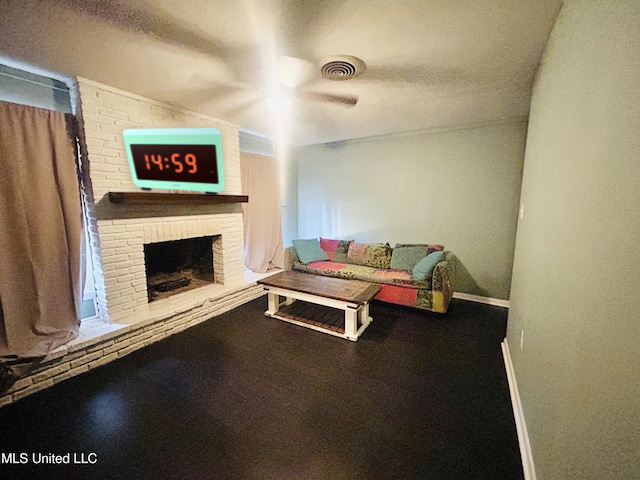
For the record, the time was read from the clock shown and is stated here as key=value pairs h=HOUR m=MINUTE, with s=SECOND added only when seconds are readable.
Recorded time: h=14 m=59
